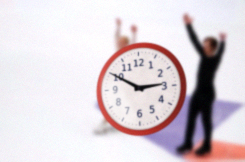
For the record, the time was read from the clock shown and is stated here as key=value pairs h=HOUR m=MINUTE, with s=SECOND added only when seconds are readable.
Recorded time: h=2 m=50
